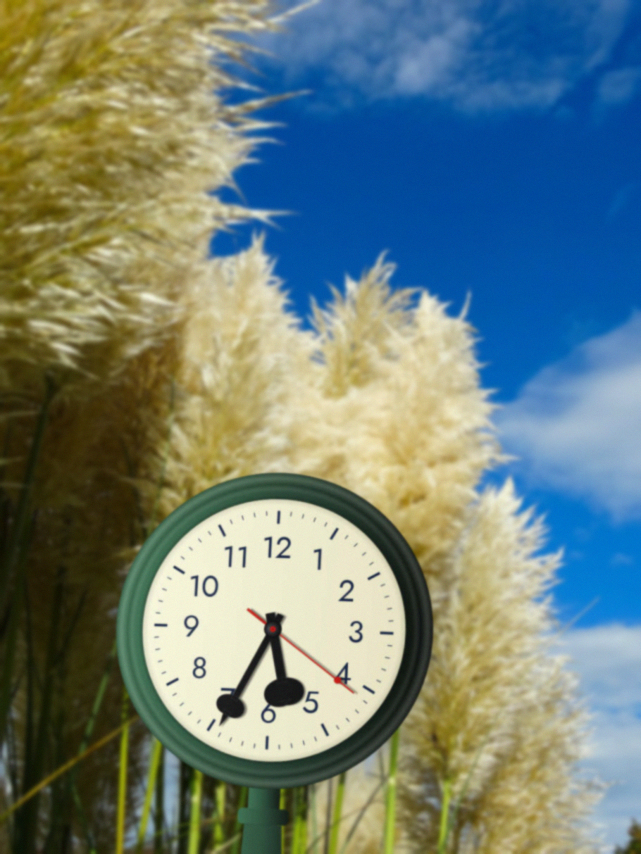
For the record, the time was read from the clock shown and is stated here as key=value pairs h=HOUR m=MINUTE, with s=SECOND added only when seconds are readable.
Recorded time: h=5 m=34 s=21
